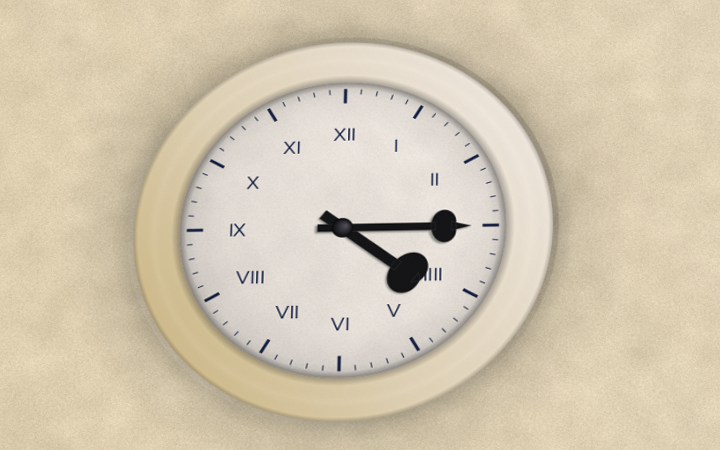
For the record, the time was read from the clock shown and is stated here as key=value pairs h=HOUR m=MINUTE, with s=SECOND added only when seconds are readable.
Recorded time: h=4 m=15
